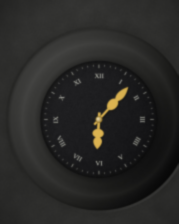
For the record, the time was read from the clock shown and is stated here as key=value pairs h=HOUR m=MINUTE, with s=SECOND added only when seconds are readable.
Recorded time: h=6 m=7
